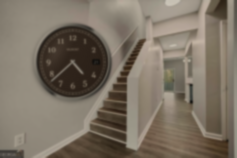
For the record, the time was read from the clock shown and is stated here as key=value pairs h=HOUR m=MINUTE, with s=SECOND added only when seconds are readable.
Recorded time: h=4 m=38
